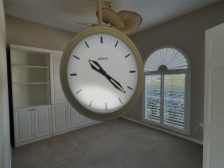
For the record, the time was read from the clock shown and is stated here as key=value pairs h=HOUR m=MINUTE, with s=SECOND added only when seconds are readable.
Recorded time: h=10 m=22
